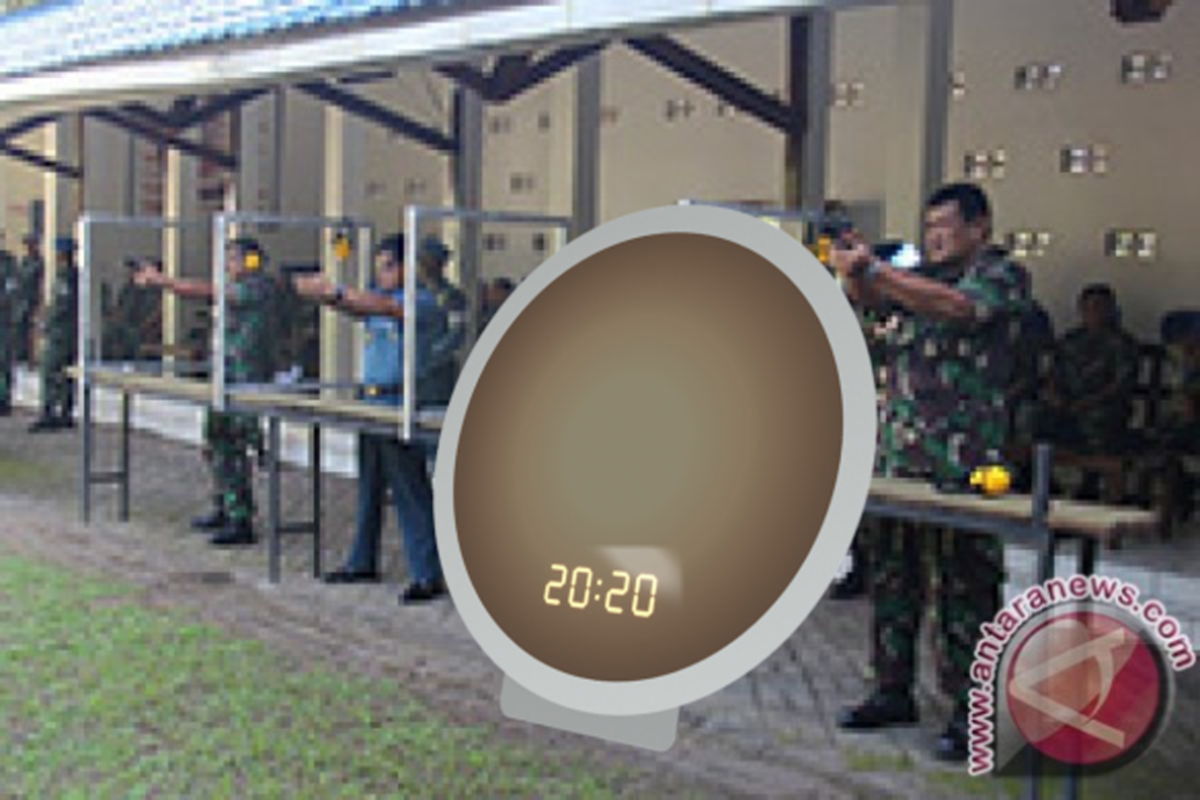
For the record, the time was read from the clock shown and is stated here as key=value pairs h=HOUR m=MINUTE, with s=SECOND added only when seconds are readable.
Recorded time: h=20 m=20
